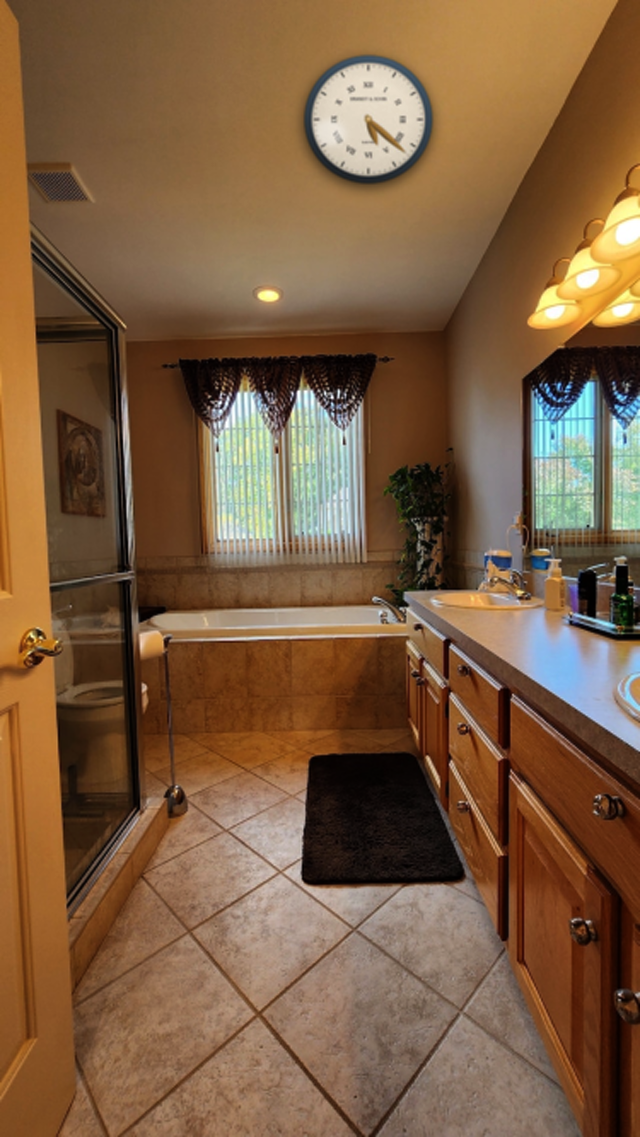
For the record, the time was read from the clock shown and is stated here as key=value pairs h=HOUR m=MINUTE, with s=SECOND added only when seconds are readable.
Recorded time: h=5 m=22
